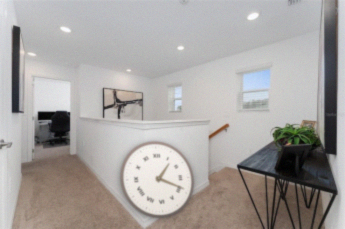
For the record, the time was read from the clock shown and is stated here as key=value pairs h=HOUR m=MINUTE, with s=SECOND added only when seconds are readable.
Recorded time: h=1 m=19
